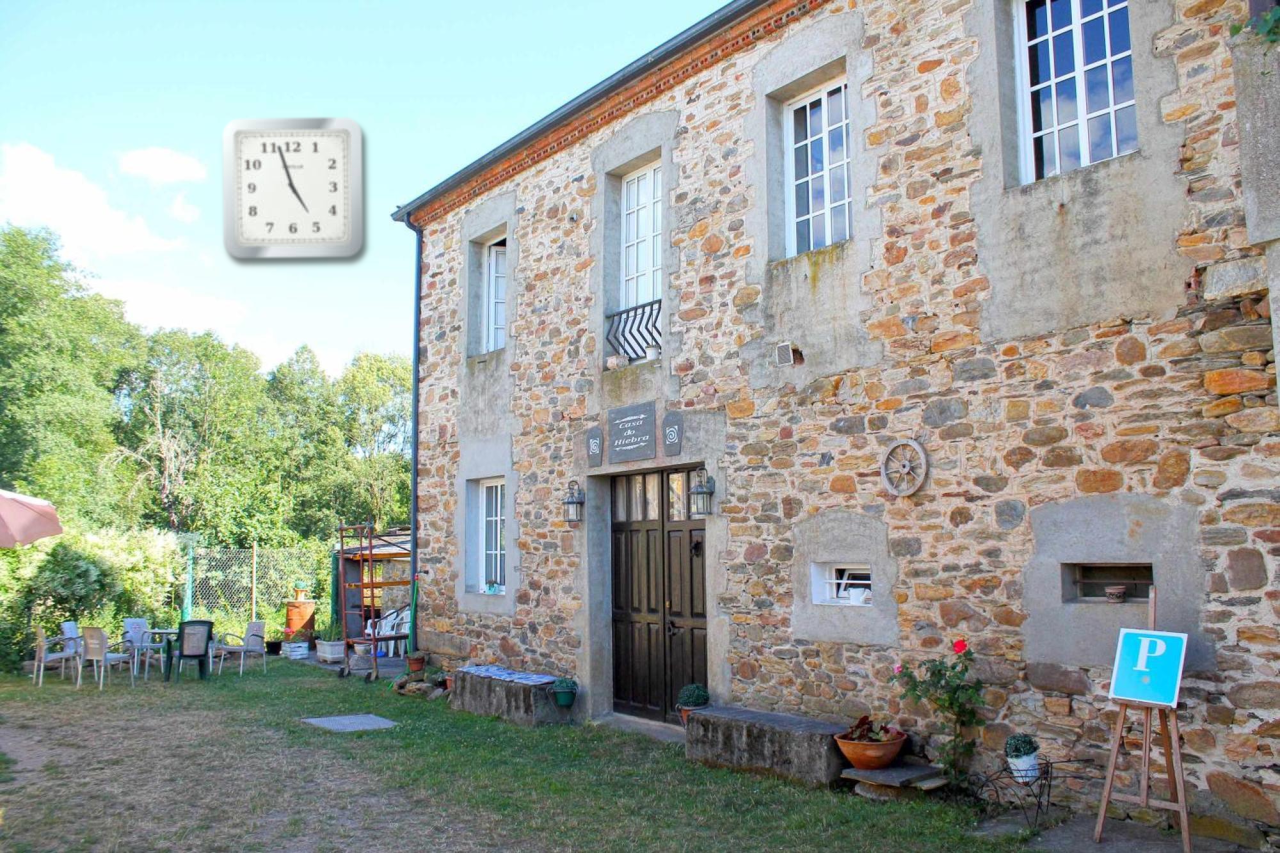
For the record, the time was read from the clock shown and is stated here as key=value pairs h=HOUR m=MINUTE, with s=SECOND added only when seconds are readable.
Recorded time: h=4 m=57
